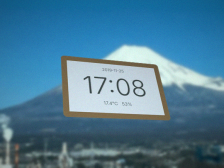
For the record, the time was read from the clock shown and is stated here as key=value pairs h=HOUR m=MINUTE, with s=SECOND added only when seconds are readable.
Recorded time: h=17 m=8
